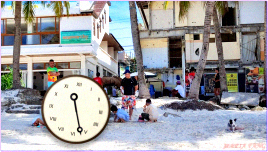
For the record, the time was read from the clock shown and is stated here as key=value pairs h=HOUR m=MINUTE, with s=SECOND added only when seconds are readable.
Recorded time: h=11 m=27
